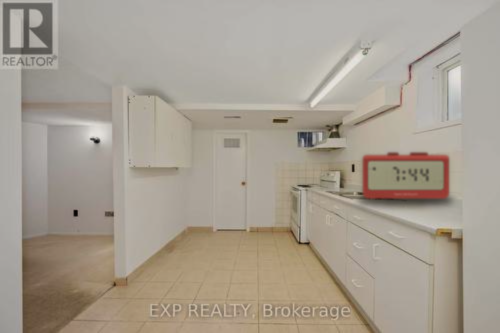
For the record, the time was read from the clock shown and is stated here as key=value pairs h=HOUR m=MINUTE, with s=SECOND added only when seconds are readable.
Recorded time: h=7 m=44
